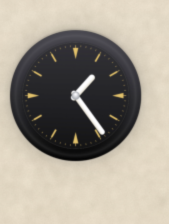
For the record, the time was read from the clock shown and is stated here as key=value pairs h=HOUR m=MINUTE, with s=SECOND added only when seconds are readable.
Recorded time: h=1 m=24
